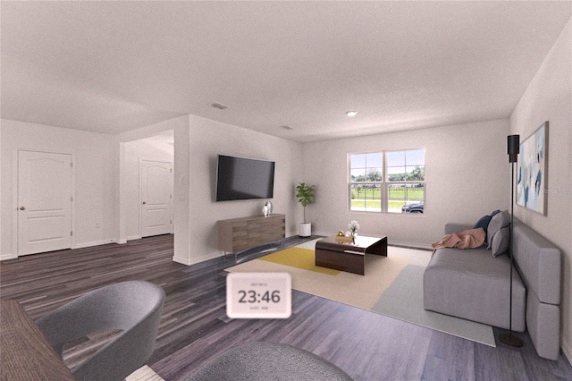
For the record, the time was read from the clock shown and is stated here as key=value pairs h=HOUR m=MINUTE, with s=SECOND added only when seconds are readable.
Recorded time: h=23 m=46
